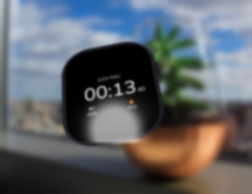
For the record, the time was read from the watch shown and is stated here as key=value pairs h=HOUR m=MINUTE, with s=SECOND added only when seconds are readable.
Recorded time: h=0 m=13
